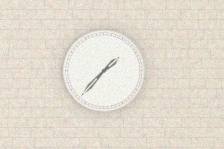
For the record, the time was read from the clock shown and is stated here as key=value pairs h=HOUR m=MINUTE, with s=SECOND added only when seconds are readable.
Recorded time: h=1 m=37
